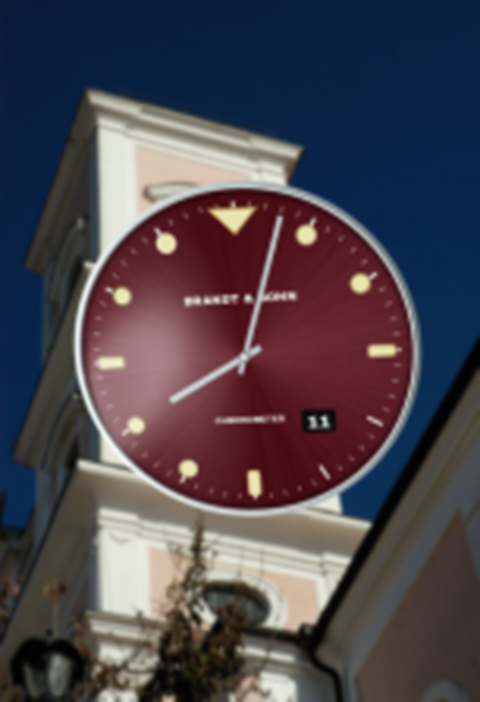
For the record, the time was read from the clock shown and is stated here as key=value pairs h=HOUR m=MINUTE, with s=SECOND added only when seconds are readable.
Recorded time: h=8 m=3
